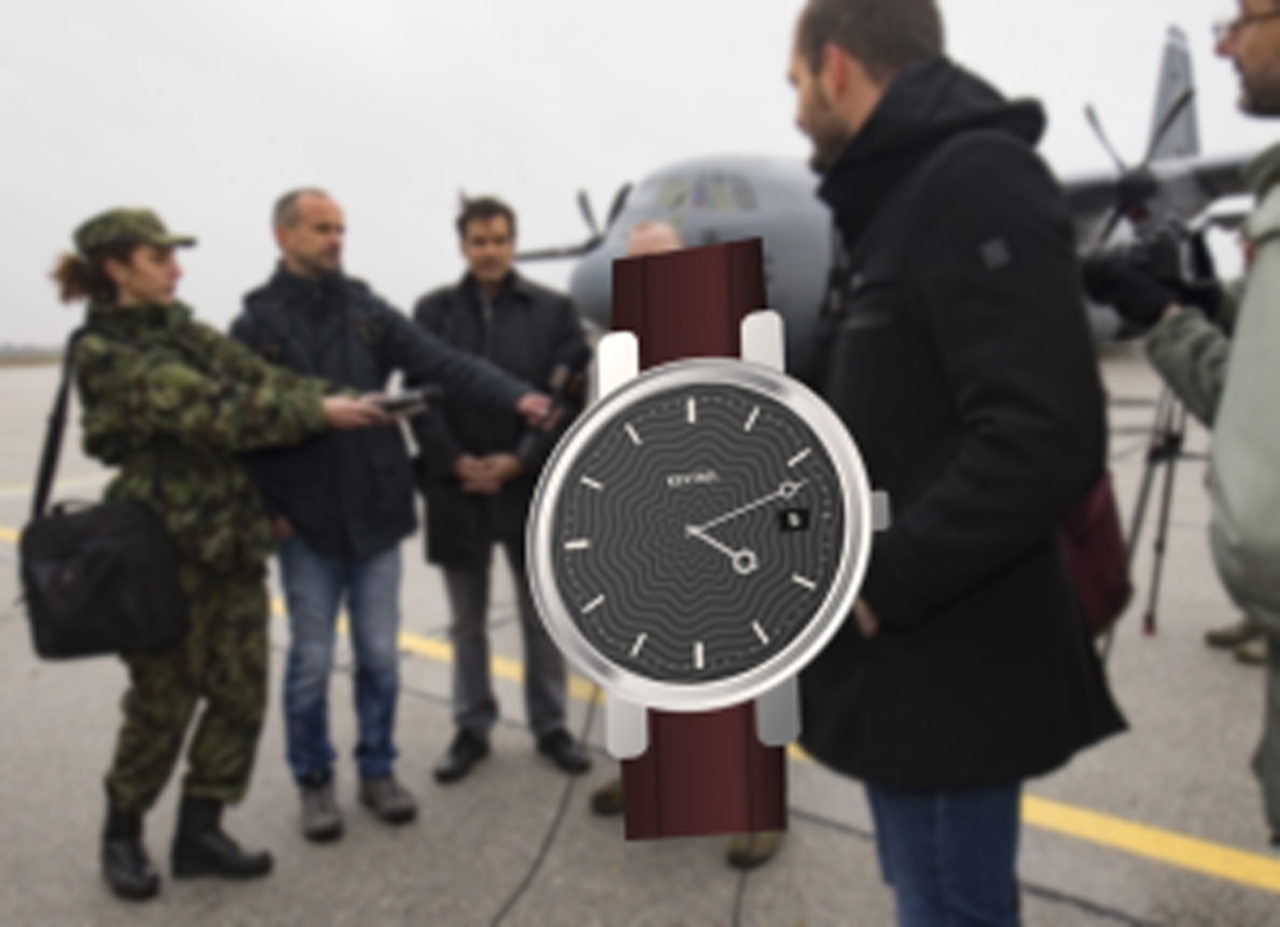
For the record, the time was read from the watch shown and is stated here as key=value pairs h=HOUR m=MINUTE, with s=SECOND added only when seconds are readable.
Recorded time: h=4 m=12
